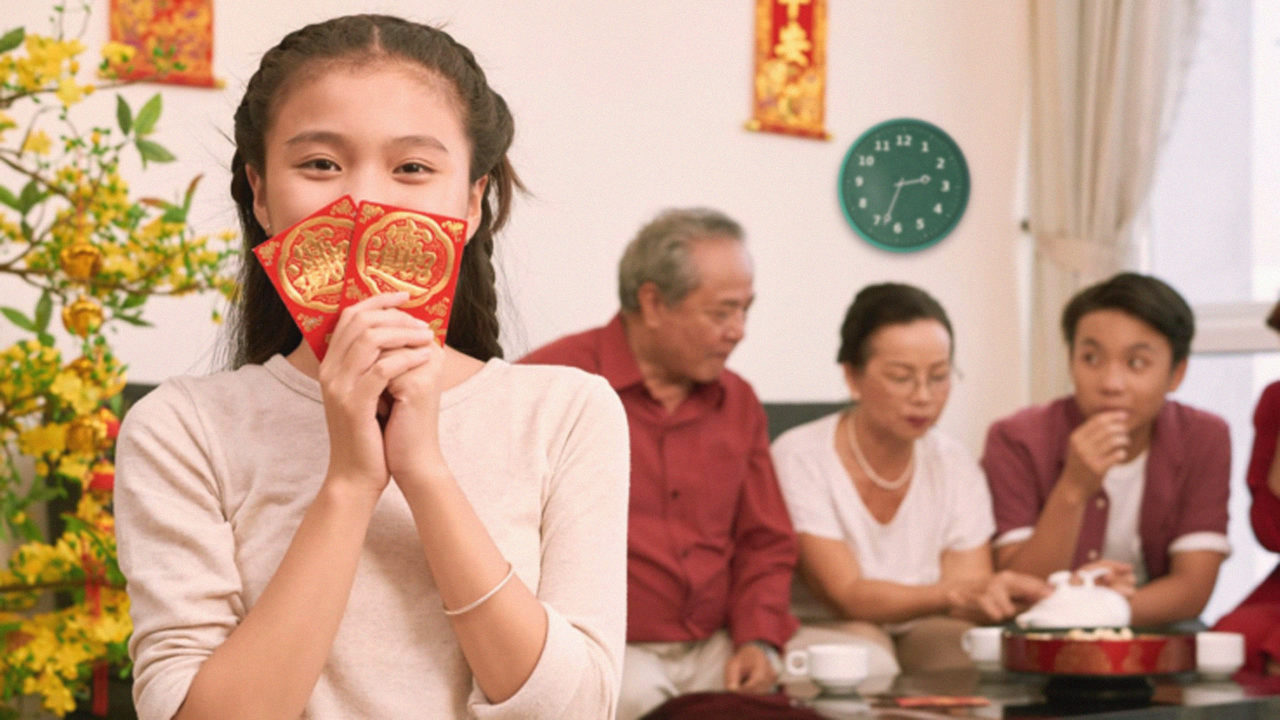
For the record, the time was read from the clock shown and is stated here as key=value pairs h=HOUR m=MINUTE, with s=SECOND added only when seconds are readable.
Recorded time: h=2 m=33
